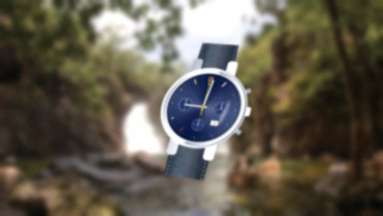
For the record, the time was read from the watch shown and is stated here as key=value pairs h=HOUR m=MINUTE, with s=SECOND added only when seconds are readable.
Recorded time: h=9 m=1
